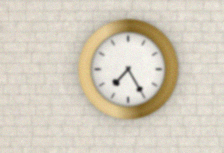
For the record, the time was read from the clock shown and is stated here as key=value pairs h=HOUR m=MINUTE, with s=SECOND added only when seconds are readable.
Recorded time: h=7 m=25
